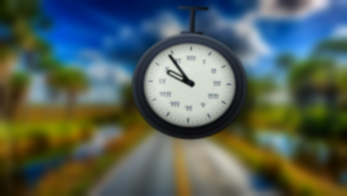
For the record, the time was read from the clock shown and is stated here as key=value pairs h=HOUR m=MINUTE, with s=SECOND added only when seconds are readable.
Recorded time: h=9 m=54
